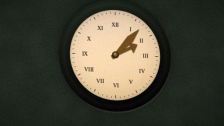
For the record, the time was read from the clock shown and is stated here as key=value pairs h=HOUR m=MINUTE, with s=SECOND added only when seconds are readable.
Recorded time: h=2 m=7
